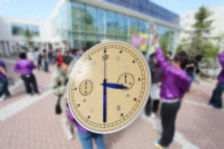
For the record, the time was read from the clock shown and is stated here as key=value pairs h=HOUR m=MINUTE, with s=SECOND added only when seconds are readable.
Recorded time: h=3 m=30
